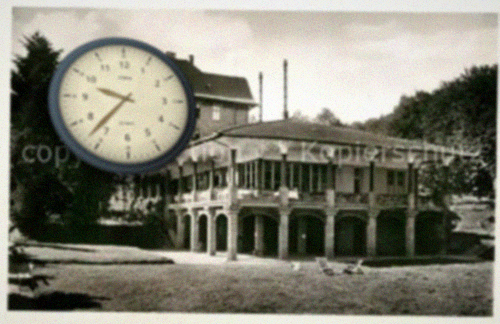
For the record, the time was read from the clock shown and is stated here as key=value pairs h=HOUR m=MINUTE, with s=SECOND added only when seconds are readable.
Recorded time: h=9 m=37
